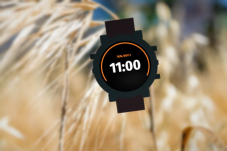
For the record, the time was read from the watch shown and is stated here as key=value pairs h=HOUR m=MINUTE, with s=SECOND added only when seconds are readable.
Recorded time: h=11 m=0
